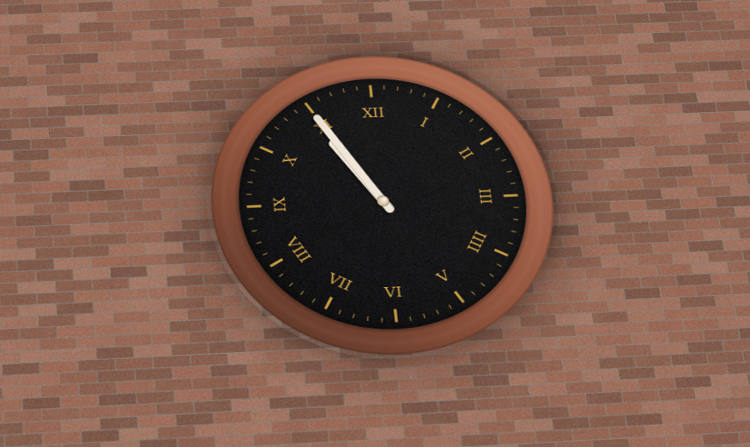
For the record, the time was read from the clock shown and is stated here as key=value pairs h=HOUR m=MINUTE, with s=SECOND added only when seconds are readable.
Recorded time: h=10 m=55
